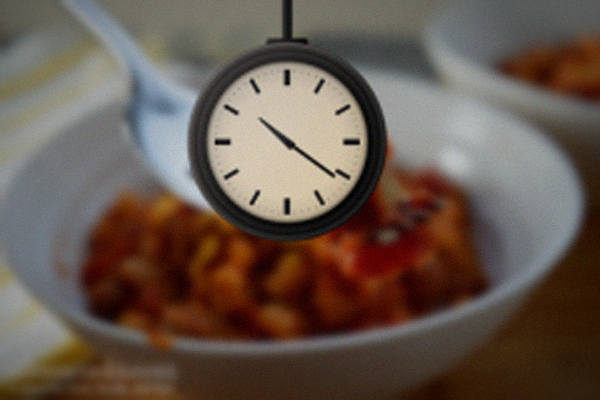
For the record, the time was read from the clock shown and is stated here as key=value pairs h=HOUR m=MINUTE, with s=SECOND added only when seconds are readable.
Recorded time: h=10 m=21
